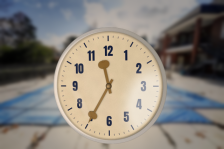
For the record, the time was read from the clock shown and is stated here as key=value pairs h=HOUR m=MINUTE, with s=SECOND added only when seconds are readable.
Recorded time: h=11 m=35
